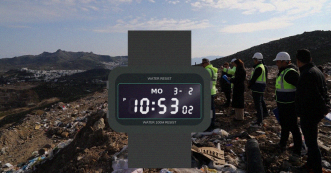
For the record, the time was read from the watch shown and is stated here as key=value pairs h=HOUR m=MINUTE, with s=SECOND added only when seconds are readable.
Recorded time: h=10 m=53 s=2
